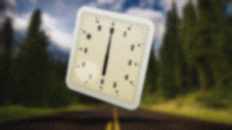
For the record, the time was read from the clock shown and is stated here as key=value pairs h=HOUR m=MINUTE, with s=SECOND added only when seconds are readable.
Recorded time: h=6 m=0
